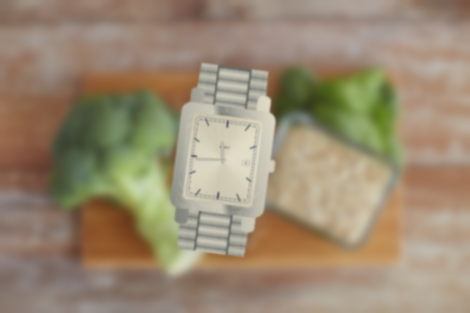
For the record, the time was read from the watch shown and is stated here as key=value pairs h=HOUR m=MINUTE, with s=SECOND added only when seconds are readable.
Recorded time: h=11 m=44
